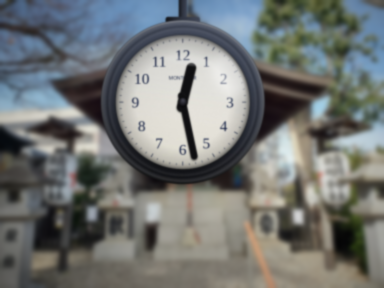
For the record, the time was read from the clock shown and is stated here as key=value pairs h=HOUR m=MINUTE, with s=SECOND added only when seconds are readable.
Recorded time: h=12 m=28
